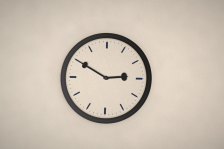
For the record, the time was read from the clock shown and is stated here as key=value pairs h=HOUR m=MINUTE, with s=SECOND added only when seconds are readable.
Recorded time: h=2 m=50
